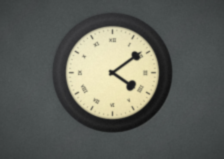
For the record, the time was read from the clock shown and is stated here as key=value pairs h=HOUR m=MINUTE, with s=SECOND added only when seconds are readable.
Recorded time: h=4 m=9
